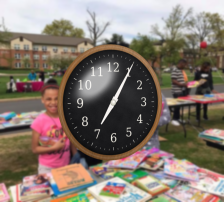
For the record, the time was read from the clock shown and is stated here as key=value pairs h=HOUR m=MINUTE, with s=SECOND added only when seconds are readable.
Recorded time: h=7 m=5
